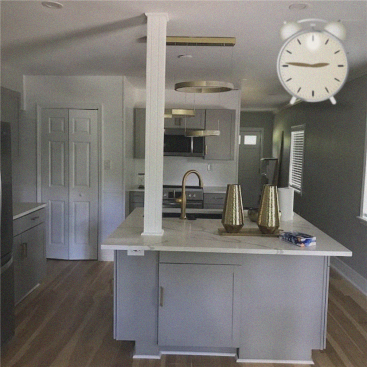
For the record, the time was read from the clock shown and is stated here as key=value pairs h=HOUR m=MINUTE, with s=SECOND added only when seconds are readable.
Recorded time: h=2 m=46
